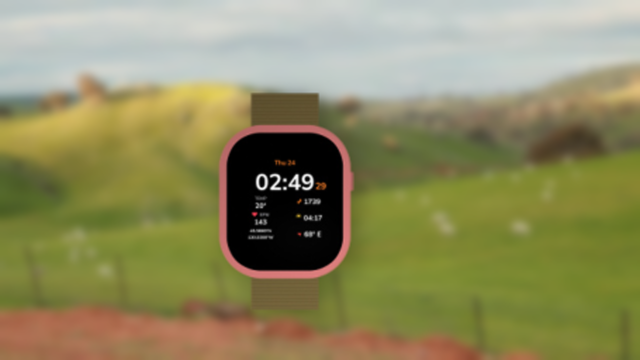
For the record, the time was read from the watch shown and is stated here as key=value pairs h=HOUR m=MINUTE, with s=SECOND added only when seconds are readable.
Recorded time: h=2 m=49
